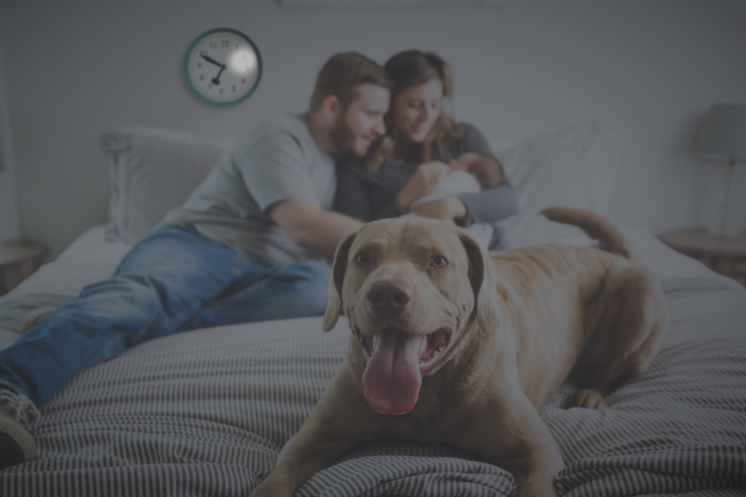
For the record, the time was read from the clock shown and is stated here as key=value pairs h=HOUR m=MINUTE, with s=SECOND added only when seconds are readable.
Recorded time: h=6 m=49
